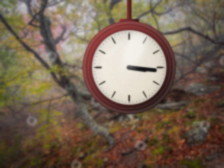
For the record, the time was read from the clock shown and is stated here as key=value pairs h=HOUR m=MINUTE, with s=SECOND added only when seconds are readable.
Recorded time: h=3 m=16
